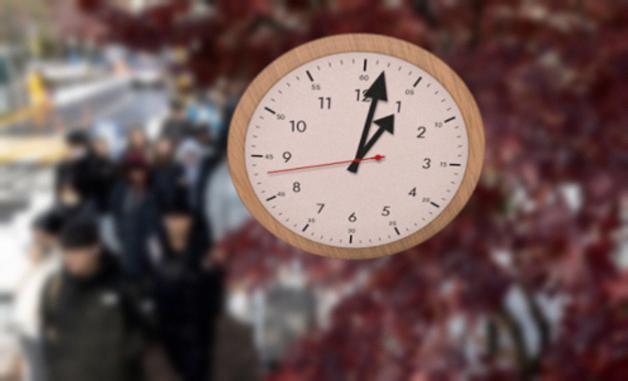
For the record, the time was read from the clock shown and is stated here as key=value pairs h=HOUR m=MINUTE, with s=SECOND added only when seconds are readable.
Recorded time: h=1 m=1 s=43
